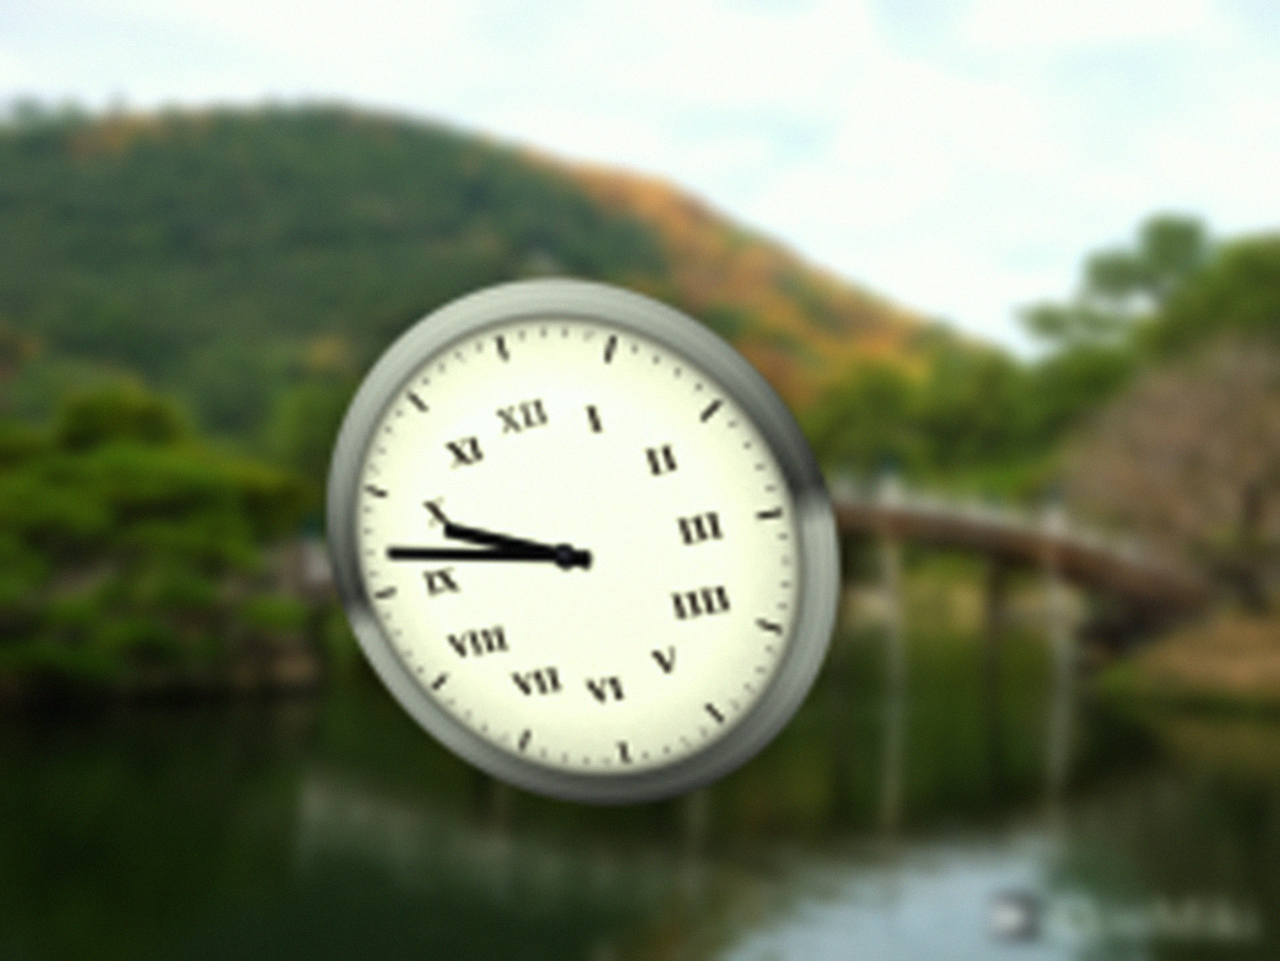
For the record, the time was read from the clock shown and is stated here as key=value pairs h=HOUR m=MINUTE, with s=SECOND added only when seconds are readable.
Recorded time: h=9 m=47
